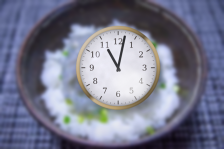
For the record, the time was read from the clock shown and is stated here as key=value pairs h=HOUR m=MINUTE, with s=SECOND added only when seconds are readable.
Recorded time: h=11 m=2
